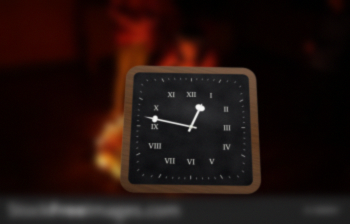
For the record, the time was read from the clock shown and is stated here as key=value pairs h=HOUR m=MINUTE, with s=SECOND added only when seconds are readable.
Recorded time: h=12 m=47
